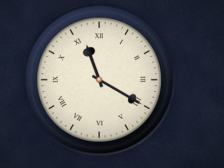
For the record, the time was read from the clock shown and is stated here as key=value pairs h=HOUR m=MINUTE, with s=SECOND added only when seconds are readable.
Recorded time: h=11 m=20
